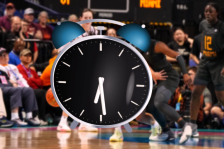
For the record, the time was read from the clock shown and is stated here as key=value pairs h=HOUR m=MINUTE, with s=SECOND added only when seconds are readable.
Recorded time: h=6 m=29
